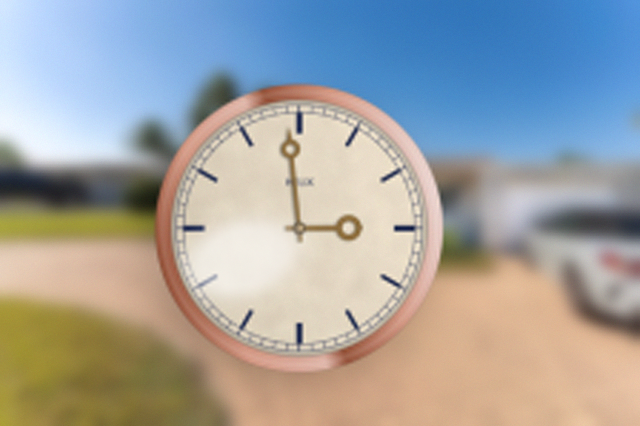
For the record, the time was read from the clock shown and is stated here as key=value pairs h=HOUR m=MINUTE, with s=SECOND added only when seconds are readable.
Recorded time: h=2 m=59
